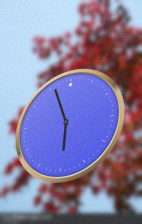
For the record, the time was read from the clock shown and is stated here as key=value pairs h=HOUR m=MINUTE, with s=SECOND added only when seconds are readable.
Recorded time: h=5 m=56
